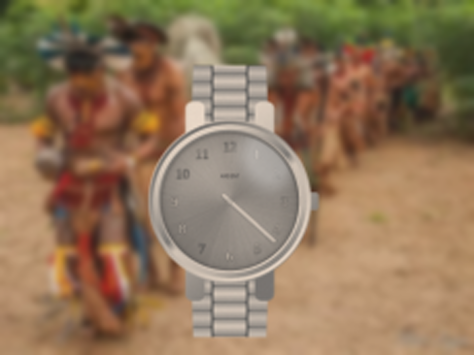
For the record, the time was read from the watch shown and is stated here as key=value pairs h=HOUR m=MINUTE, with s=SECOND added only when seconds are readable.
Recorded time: h=4 m=22
